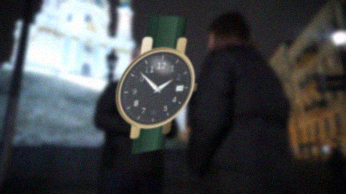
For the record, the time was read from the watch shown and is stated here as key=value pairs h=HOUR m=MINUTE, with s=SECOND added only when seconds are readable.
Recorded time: h=1 m=52
